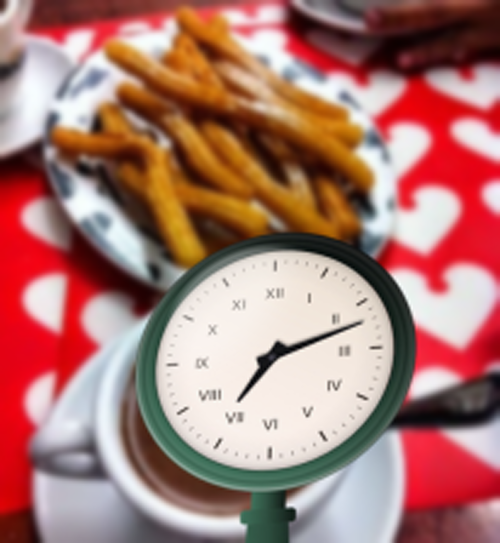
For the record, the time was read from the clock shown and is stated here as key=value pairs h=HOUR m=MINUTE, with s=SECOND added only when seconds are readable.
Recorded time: h=7 m=12
